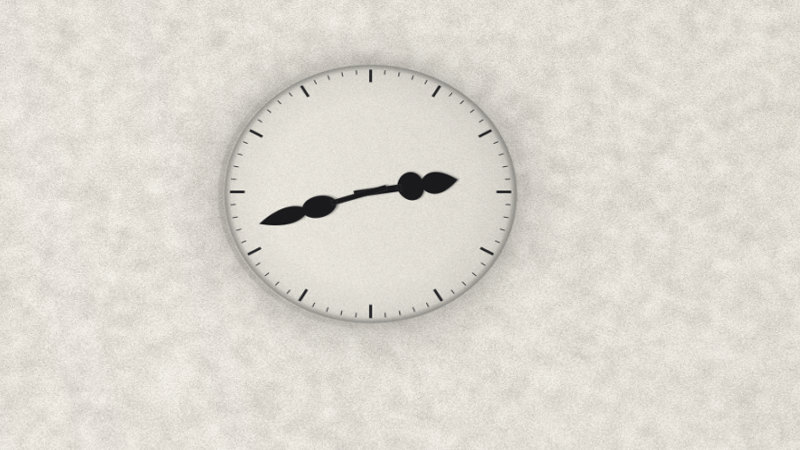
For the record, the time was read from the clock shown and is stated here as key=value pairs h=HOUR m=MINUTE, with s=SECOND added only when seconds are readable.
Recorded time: h=2 m=42
